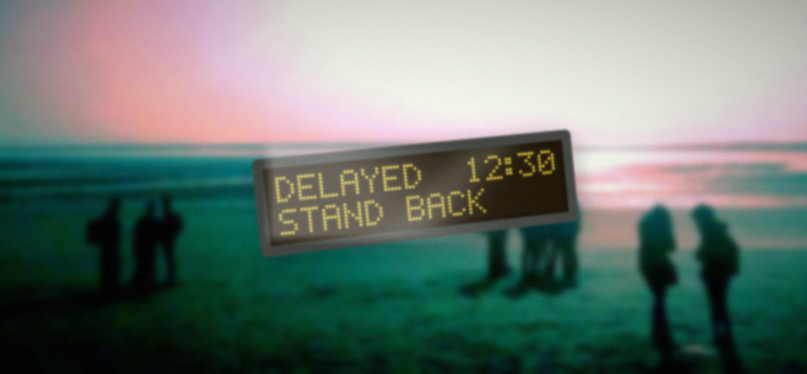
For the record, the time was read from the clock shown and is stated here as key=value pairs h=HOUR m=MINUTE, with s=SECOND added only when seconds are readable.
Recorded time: h=12 m=30
